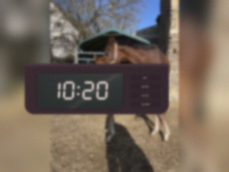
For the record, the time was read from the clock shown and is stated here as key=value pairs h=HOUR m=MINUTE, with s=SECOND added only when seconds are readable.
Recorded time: h=10 m=20
